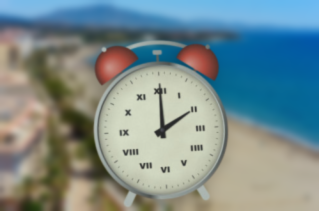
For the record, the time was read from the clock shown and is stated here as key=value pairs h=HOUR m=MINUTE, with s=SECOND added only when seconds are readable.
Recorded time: h=2 m=0
